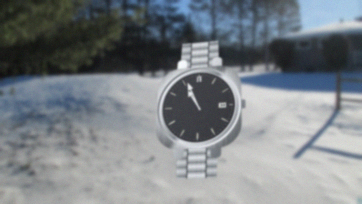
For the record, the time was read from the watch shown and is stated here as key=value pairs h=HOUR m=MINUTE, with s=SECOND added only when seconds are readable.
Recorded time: h=10 m=56
